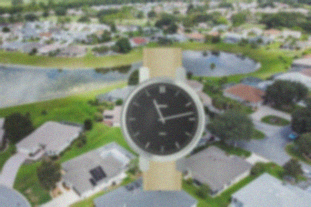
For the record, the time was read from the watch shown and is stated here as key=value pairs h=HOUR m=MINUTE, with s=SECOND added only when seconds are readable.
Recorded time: h=11 m=13
